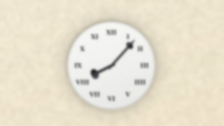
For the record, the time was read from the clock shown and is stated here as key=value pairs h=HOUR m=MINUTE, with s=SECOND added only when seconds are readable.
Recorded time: h=8 m=7
